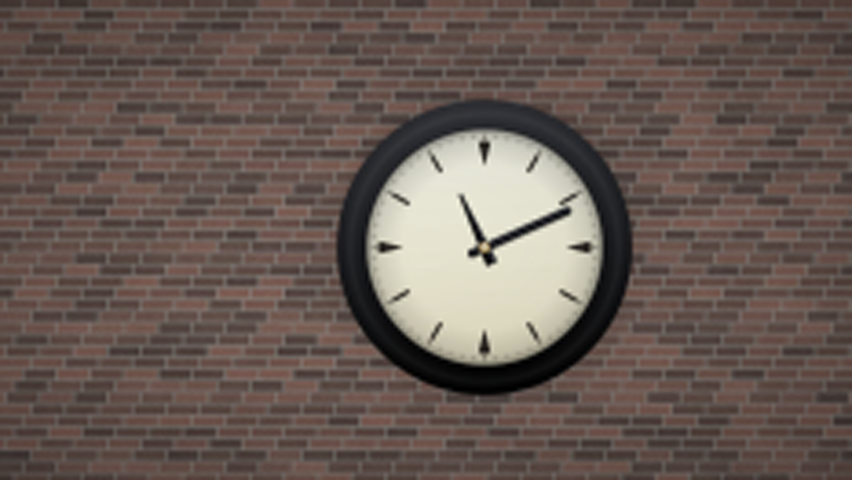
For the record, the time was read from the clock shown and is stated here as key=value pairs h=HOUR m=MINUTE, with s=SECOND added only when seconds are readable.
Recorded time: h=11 m=11
